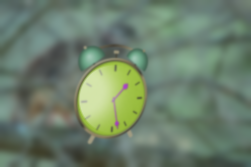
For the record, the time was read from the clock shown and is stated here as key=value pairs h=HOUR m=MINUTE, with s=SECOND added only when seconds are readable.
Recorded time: h=1 m=28
